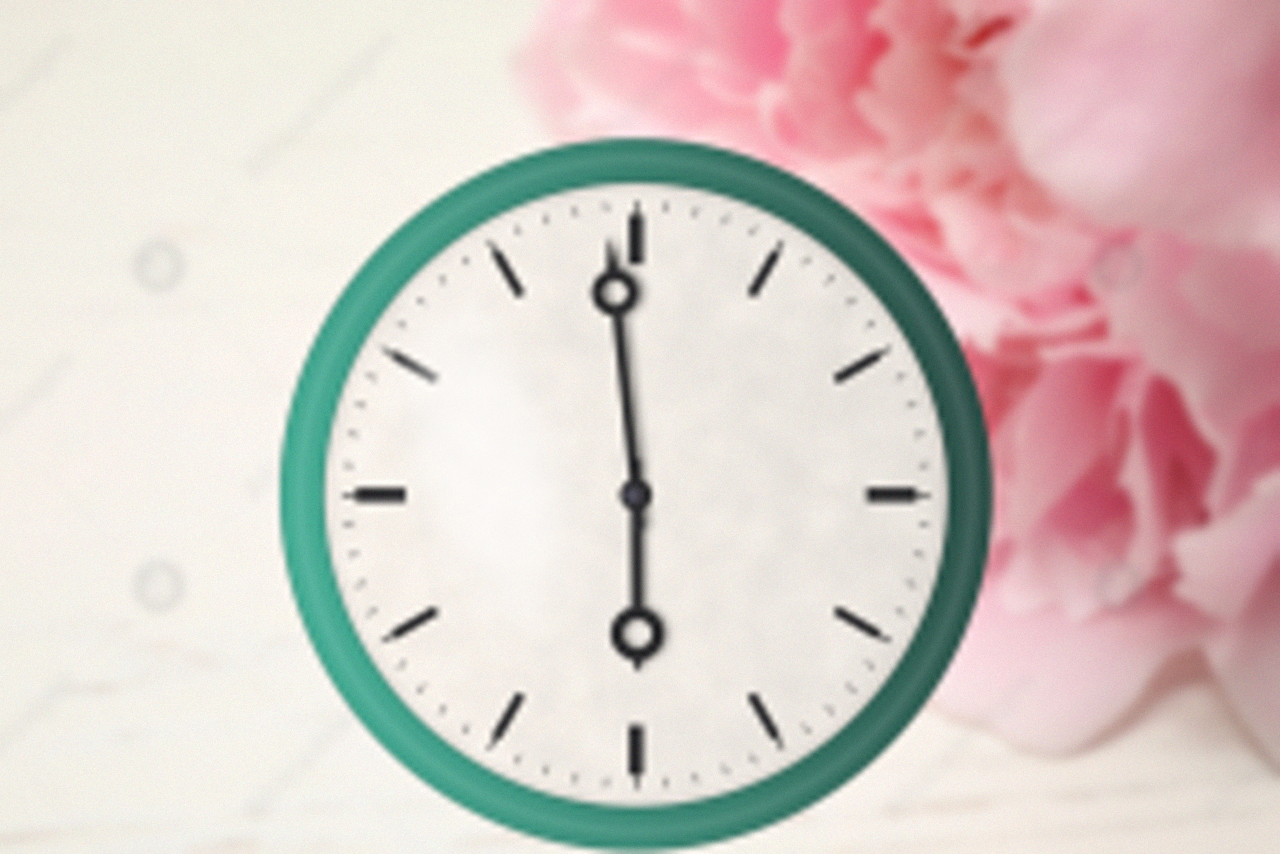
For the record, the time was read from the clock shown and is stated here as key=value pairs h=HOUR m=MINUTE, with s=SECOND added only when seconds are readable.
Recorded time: h=5 m=59
